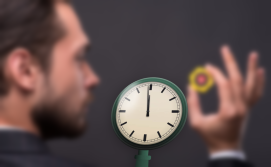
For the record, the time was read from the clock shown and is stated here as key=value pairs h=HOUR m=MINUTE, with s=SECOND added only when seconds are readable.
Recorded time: h=11 m=59
